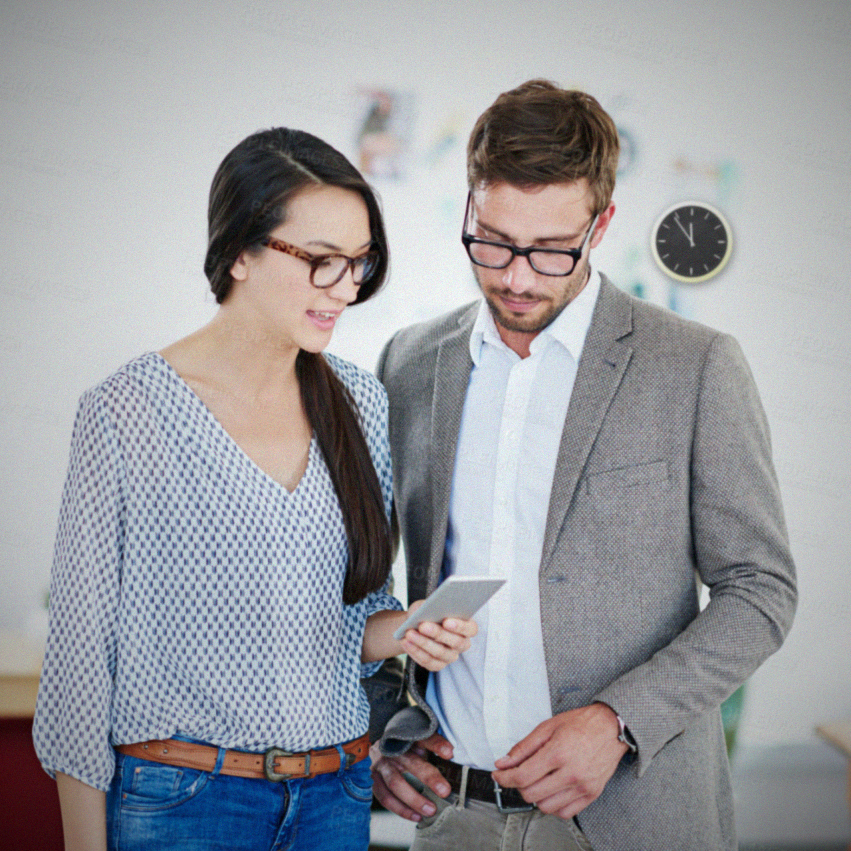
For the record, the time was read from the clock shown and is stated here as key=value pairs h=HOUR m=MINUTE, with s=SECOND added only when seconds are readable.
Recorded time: h=11 m=54
